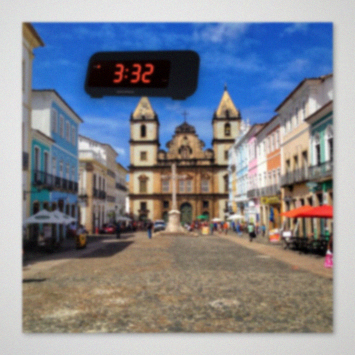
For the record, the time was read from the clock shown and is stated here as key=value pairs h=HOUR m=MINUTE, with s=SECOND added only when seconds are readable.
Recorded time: h=3 m=32
